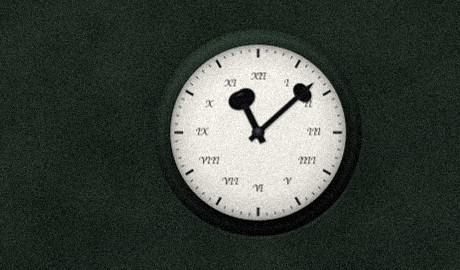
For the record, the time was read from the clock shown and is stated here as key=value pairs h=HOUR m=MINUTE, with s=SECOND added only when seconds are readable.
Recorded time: h=11 m=8
